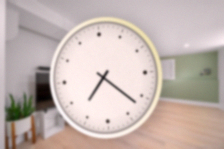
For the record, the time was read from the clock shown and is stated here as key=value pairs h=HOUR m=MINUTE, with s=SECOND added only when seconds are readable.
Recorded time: h=7 m=22
